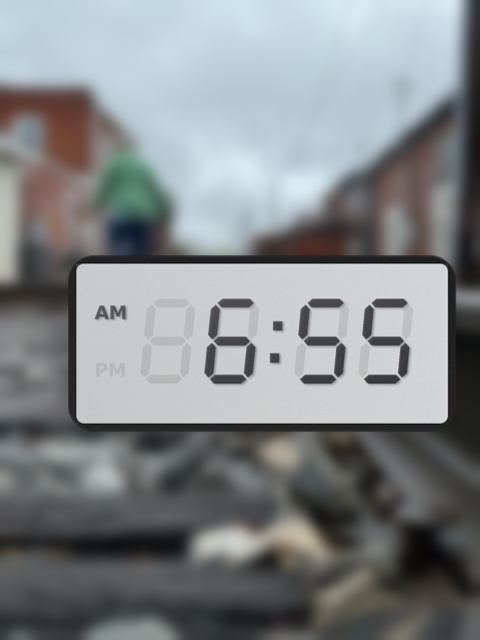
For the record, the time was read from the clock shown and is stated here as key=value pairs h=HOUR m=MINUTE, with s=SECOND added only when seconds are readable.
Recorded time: h=6 m=55
